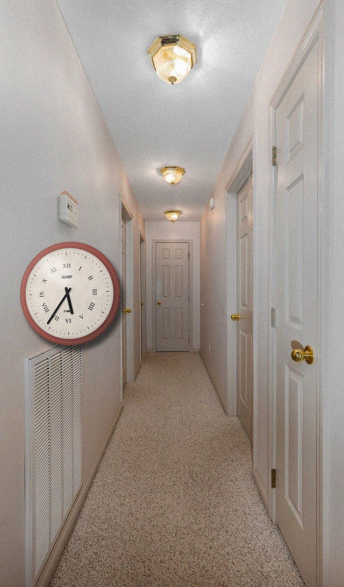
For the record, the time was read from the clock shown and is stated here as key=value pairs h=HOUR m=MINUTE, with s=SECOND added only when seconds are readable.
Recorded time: h=5 m=36
